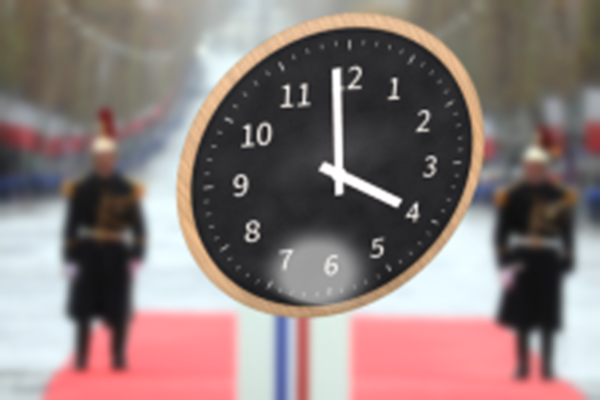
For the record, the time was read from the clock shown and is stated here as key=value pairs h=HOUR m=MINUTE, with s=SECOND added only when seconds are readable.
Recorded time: h=3 m=59
